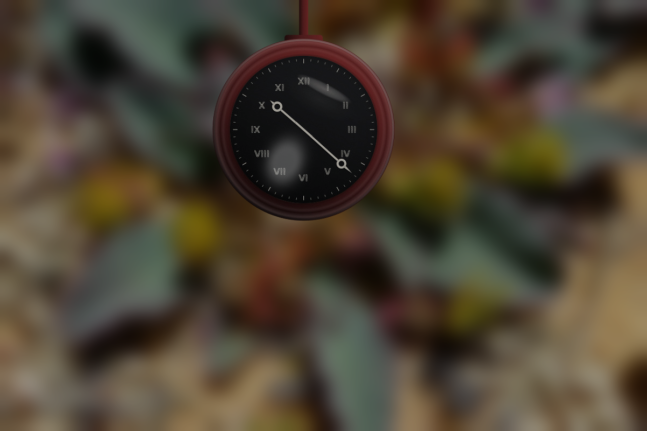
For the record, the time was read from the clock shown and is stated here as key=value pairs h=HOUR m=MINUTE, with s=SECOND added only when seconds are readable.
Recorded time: h=10 m=22
